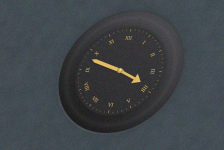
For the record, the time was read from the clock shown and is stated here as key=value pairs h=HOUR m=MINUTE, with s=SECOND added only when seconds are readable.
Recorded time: h=3 m=48
